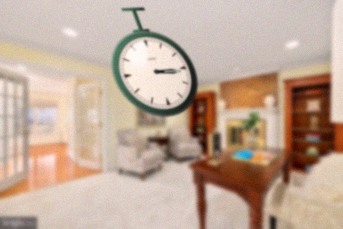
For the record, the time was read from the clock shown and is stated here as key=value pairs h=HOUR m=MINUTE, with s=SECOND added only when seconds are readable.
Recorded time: h=3 m=16
